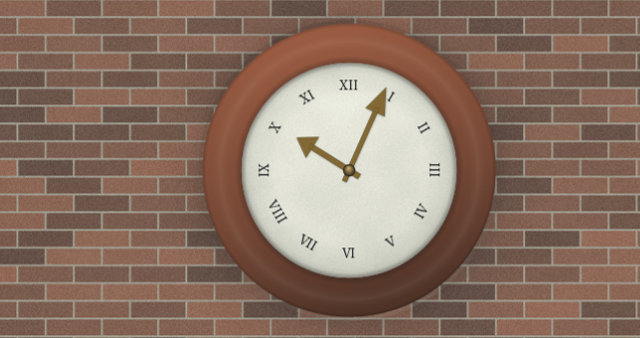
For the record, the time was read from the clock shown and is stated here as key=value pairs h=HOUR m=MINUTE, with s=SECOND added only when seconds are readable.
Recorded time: h=10 m=4
